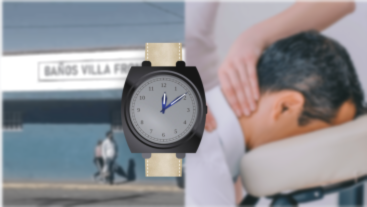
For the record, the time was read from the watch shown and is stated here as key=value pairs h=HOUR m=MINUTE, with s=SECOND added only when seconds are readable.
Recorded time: h=12 m=9
